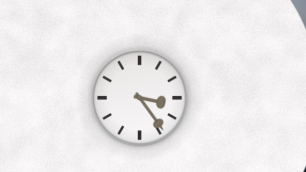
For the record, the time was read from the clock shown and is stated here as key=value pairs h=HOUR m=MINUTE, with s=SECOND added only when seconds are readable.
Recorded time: h=3 m=24
